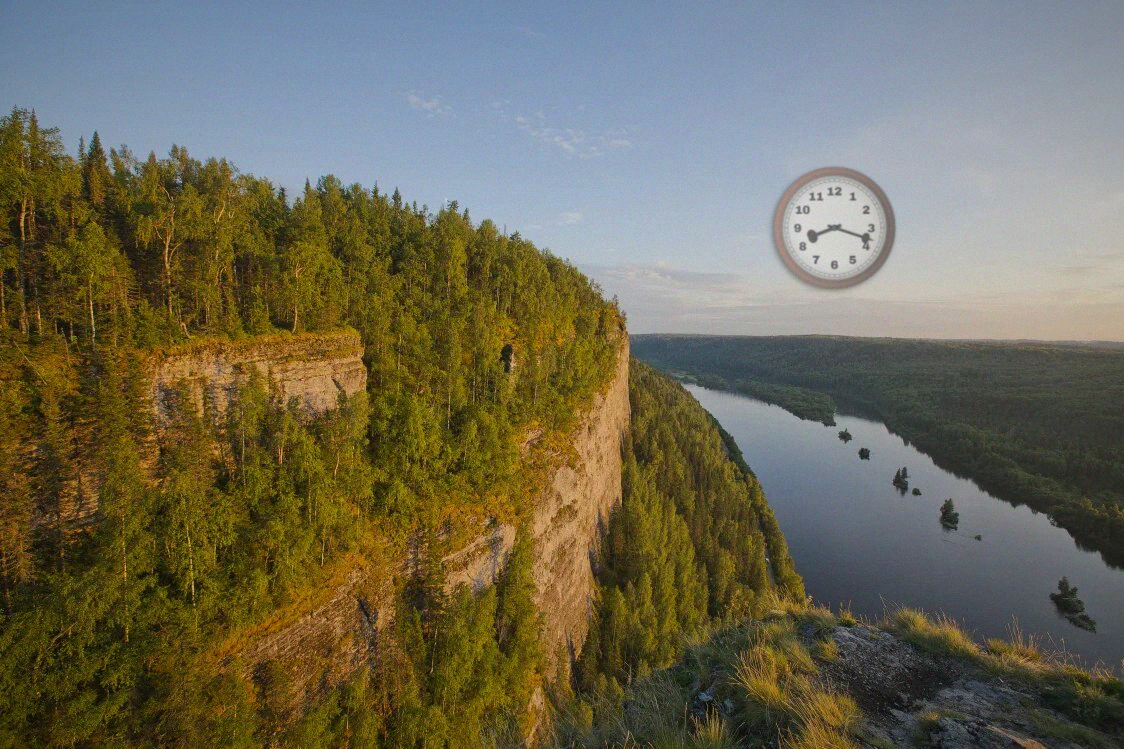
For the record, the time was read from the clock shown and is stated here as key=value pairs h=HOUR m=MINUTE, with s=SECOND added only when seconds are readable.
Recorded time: h=8 m=18
